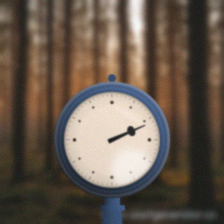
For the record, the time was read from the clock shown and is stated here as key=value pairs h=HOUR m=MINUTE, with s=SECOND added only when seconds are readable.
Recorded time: h=2 m=11
